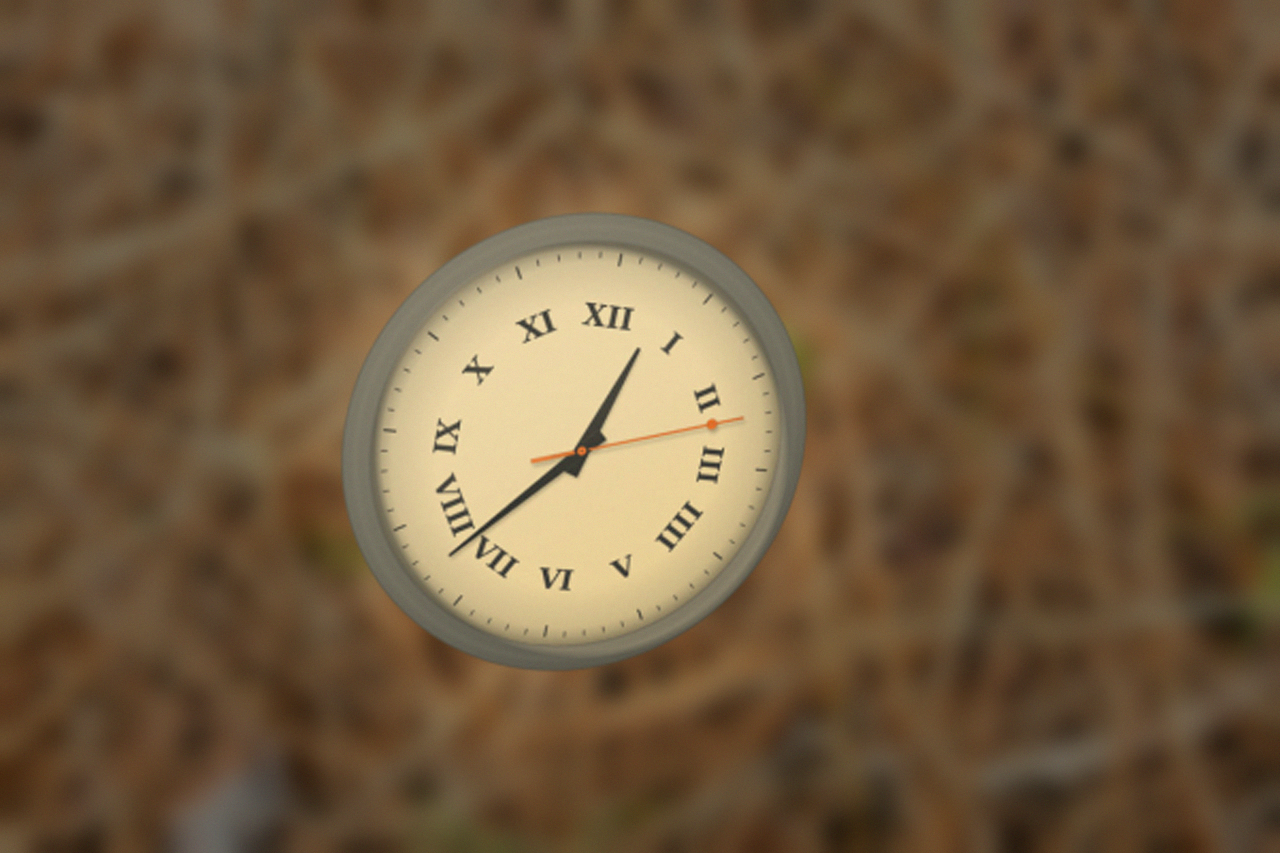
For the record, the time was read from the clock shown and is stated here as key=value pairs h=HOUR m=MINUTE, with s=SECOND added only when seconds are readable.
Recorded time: h=12 m=37 s=12
